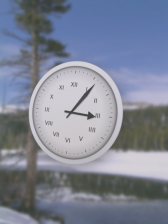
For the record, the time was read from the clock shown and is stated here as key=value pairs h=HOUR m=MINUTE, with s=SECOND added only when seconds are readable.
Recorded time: h=3 m=6
